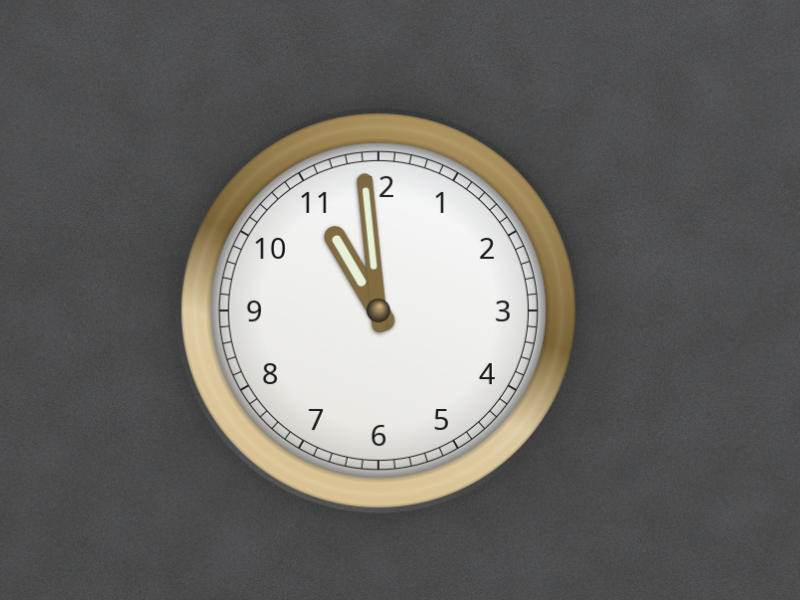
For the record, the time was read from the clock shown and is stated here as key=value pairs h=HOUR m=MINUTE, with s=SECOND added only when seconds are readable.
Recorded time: h=10 m=59
